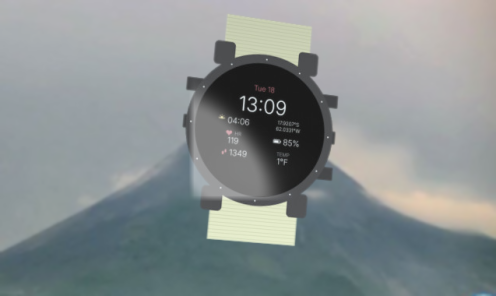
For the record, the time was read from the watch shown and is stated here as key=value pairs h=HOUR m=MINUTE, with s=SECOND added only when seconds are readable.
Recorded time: h=13 m=9
